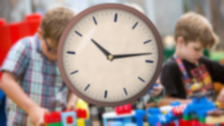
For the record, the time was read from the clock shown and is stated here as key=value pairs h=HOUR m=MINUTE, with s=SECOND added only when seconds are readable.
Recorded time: h=10 m=13
